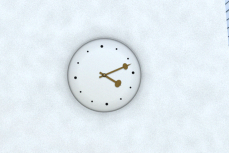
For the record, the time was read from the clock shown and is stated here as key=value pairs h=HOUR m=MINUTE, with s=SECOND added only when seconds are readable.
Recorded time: h=4 m=12
